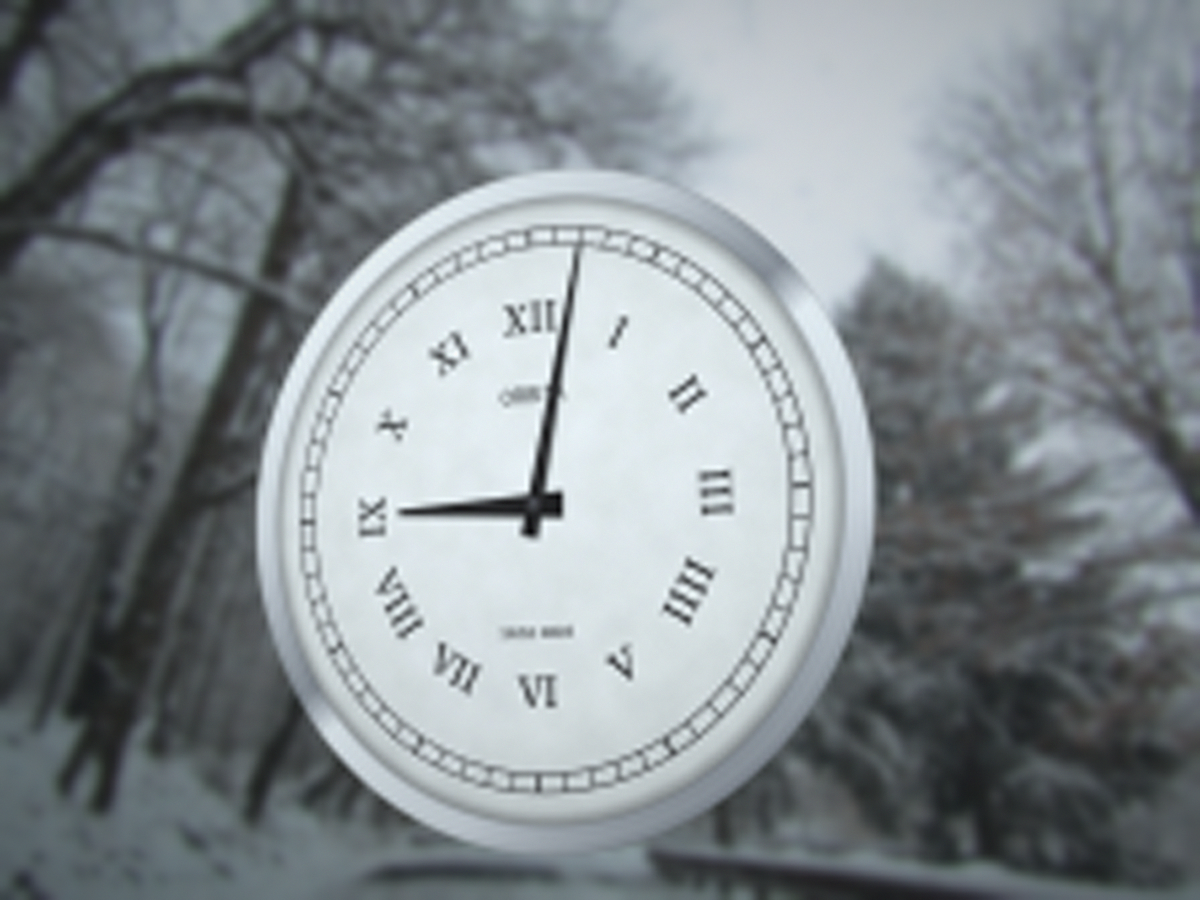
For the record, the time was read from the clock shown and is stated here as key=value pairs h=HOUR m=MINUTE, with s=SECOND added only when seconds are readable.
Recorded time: h=9 m=2
